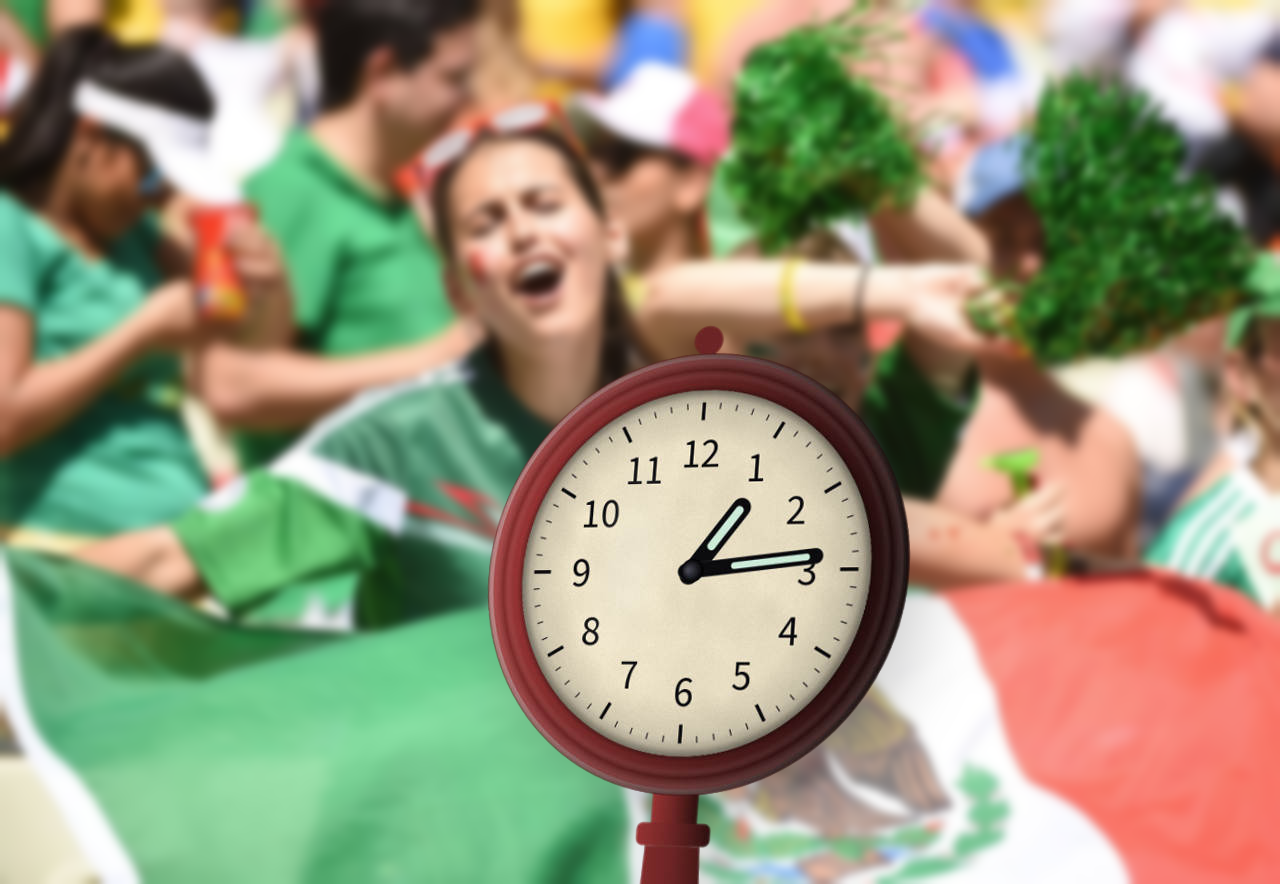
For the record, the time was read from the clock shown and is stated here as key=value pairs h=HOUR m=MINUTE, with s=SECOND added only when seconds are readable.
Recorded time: h=1 m=14
